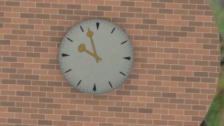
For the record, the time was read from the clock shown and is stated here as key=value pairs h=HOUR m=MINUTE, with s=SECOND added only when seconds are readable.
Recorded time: h=9 m=57
